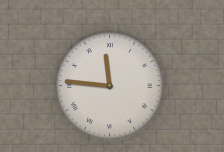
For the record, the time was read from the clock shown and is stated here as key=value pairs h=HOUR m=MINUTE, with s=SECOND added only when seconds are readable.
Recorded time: h=11 m=46
